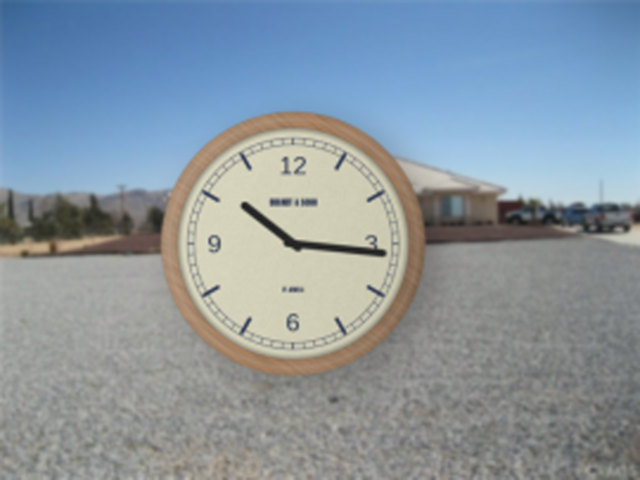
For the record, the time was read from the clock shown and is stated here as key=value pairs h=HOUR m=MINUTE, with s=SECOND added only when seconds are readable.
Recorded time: h=10 m=16
